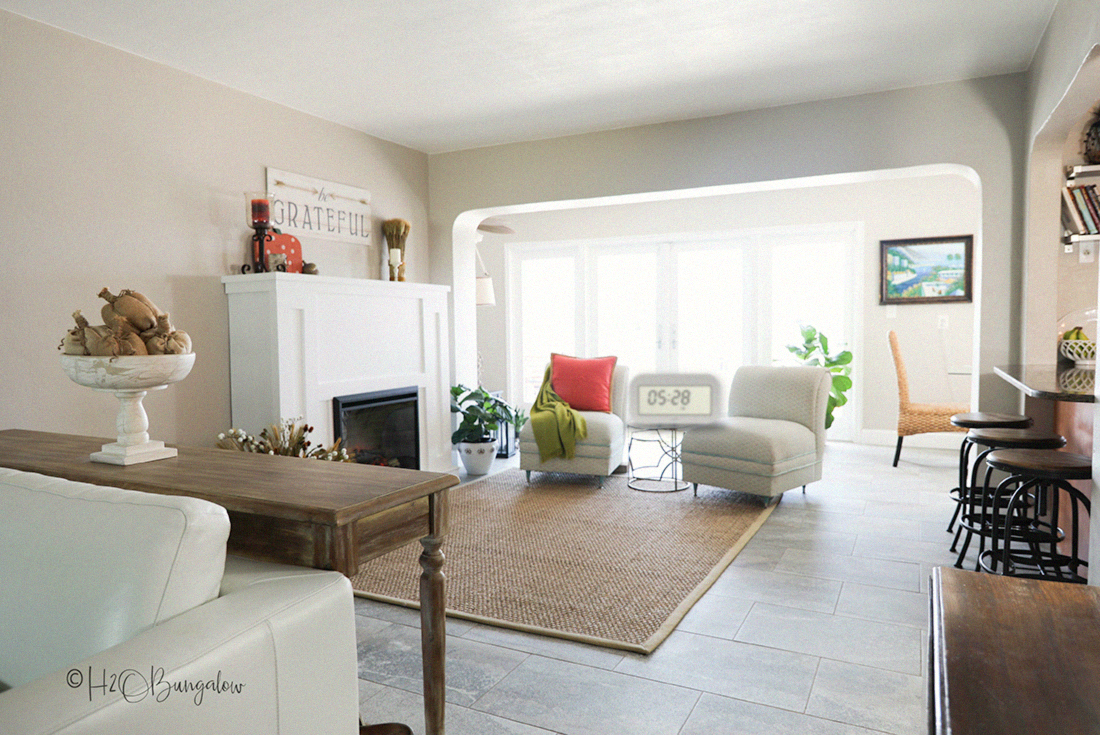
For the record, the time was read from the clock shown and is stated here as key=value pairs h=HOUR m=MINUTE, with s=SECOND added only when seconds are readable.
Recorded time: h=5 m=28
